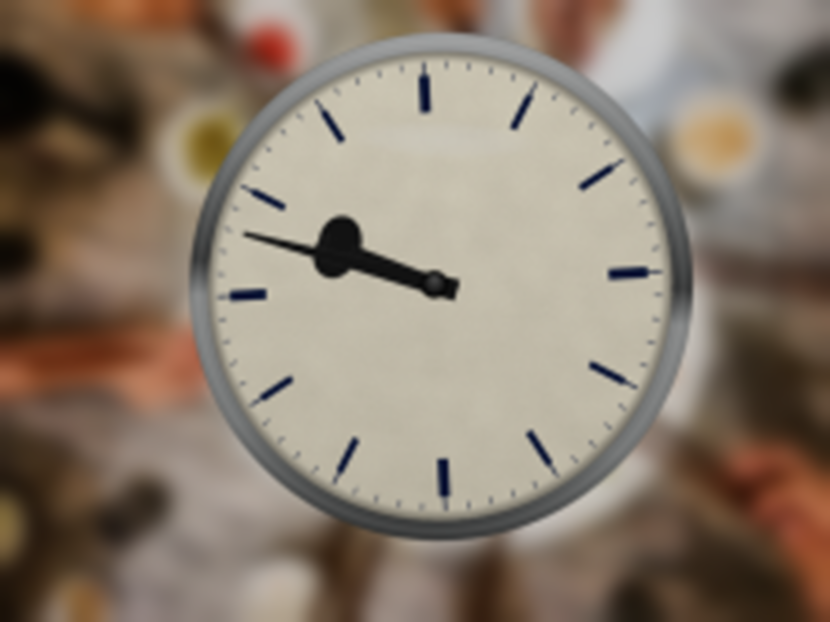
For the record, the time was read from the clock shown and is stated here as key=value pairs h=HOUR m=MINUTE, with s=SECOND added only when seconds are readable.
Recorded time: h=9 m=48
